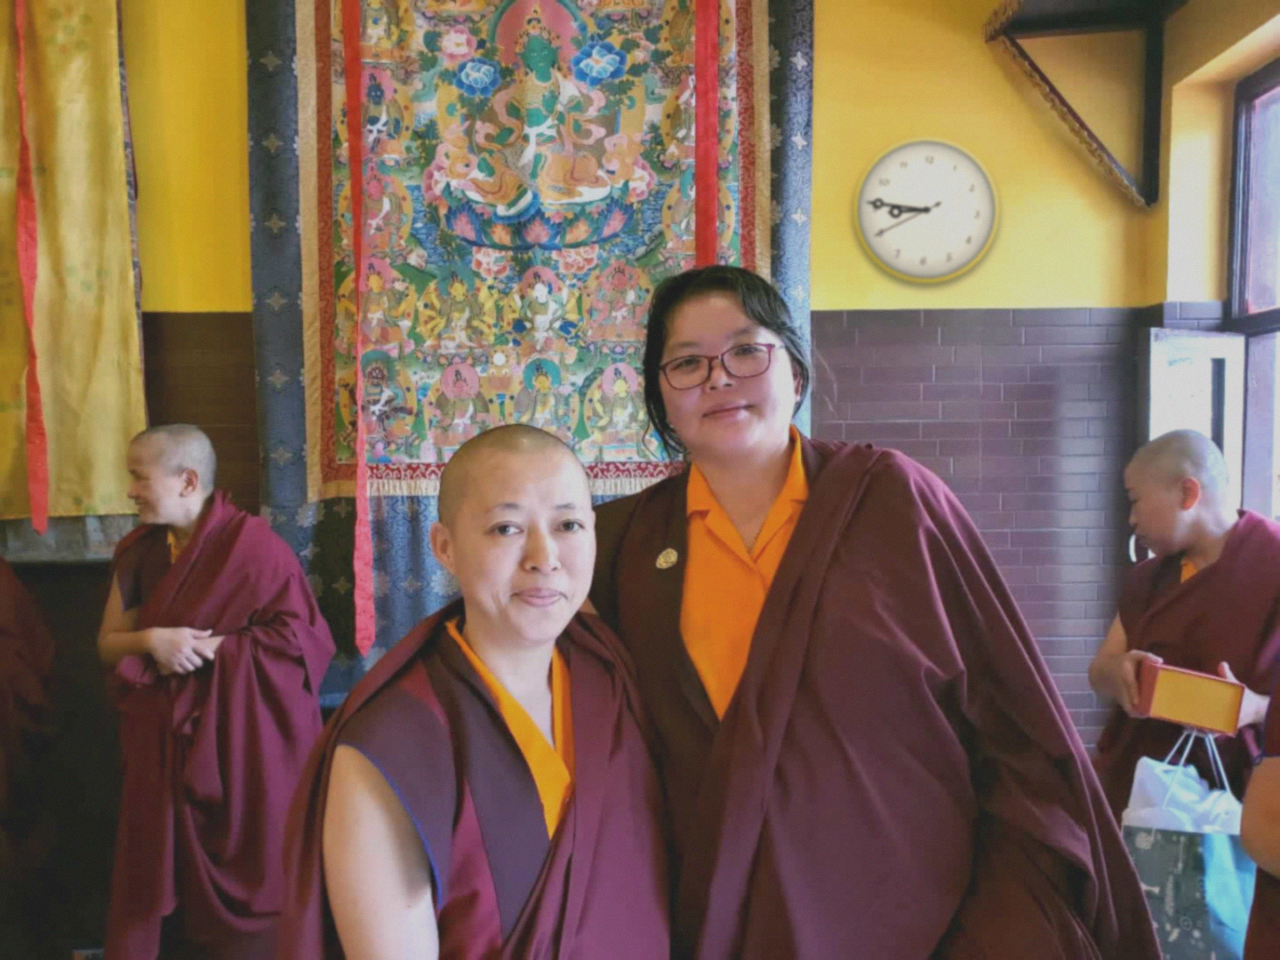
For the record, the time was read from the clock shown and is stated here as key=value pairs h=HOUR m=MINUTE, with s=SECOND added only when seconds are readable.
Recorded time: h=8 m=45 s=40
